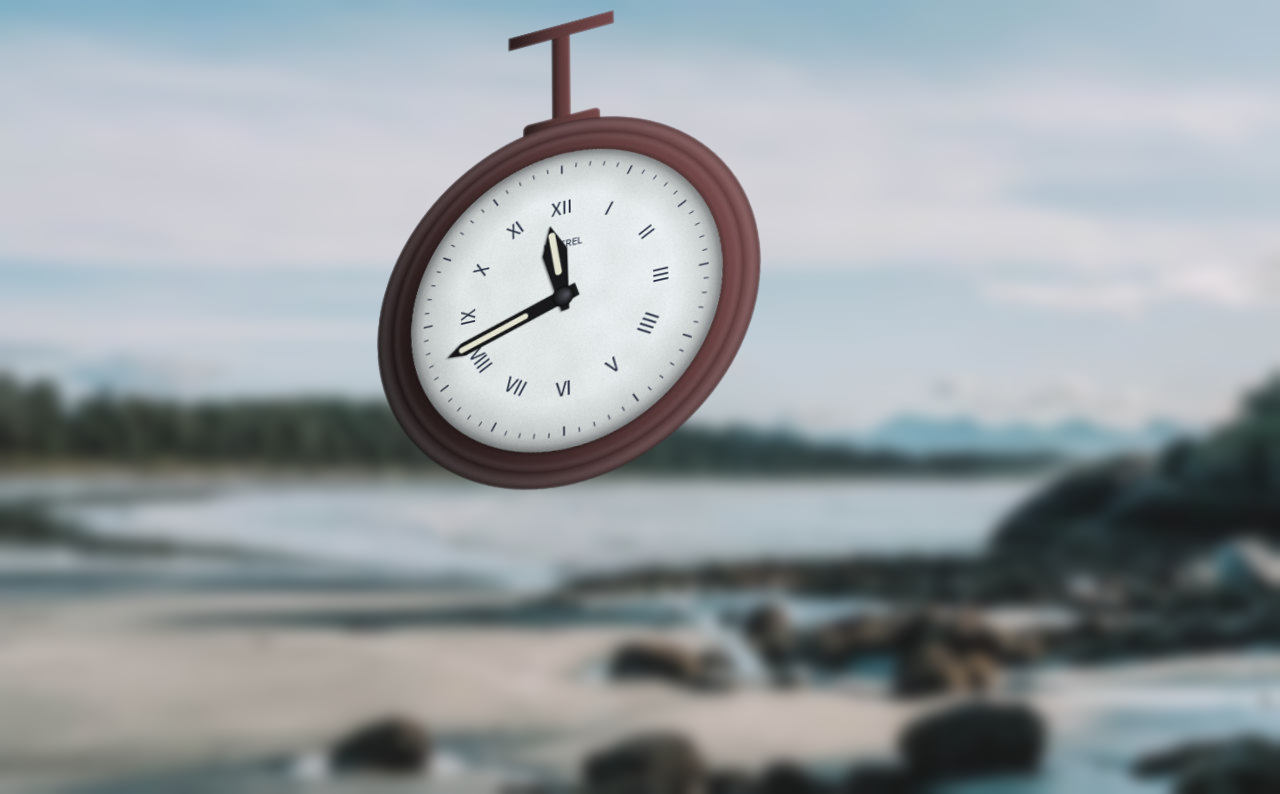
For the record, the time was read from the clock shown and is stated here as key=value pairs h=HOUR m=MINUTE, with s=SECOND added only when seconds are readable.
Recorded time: h=11 m=42
